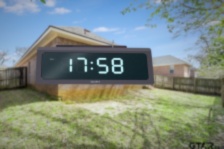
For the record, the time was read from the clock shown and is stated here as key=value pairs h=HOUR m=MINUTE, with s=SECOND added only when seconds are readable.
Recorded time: h=17 m=58
